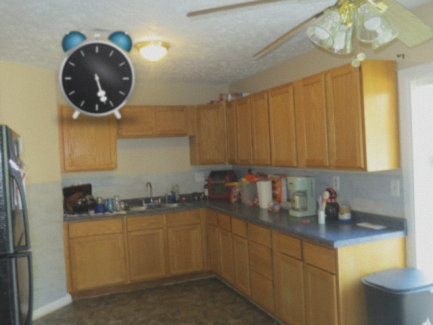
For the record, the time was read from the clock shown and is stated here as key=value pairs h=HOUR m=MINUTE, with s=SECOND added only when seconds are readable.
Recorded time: h=5 m=27
